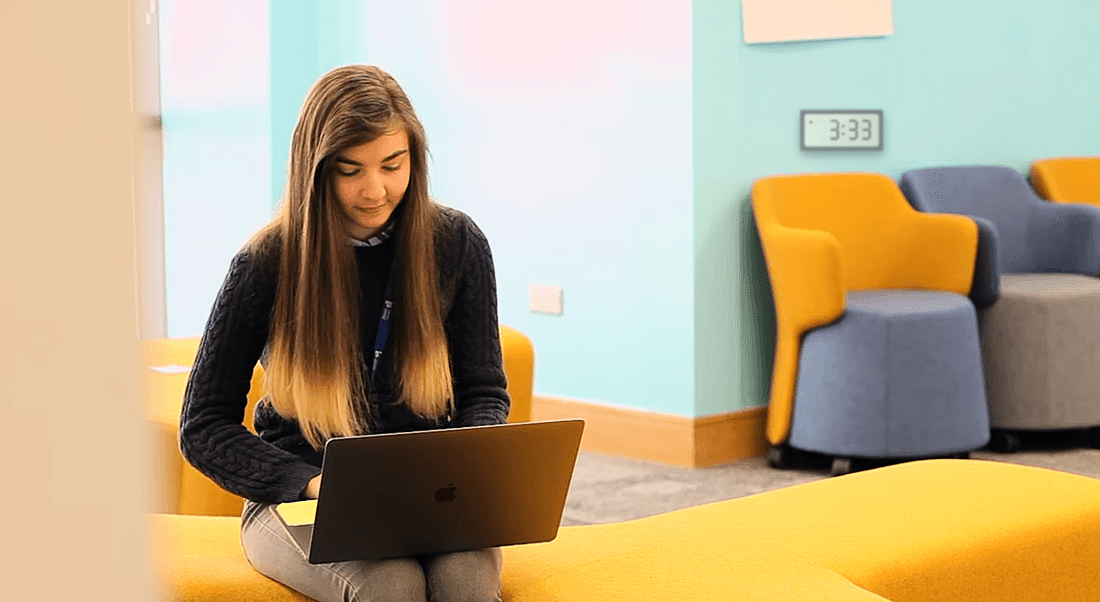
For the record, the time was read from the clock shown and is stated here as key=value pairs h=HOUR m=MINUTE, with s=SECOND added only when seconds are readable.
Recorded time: h=3 m=33
